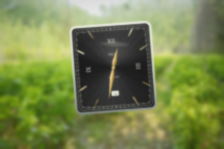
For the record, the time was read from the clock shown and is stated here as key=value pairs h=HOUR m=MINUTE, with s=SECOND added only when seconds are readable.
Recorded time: h=12 m=32
